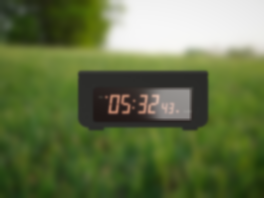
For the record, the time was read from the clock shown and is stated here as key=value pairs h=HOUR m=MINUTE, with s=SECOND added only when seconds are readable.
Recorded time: h=5 m=32
